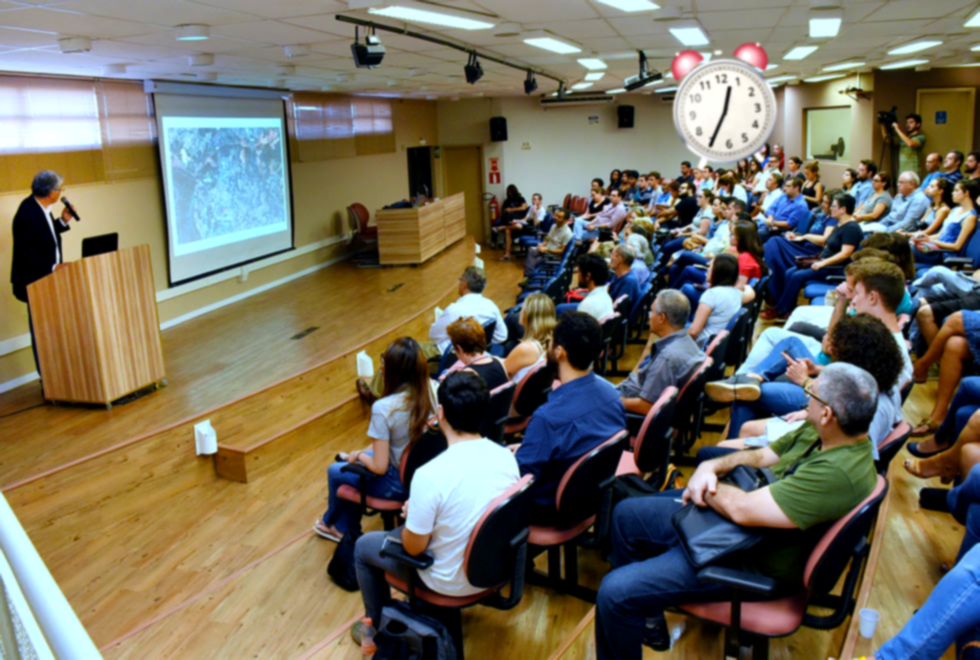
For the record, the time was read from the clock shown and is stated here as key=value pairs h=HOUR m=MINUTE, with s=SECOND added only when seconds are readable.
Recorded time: h=12 m=35
